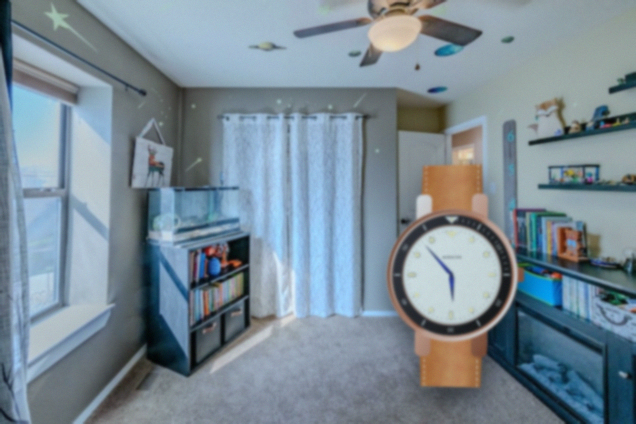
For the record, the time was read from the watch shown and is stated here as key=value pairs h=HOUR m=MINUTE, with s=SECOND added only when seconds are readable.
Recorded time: h=5 m=53
